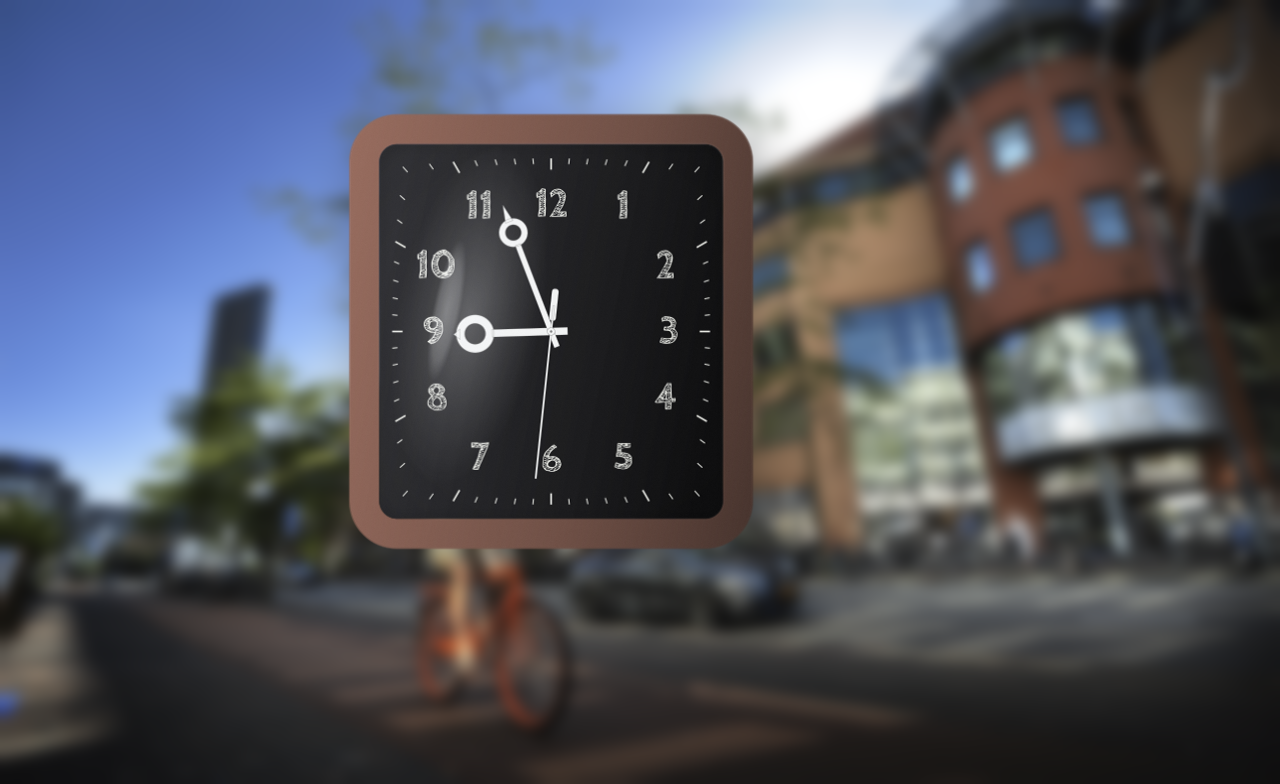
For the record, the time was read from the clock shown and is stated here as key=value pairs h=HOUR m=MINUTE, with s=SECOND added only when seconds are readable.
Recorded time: h=8 m=56 s=31
